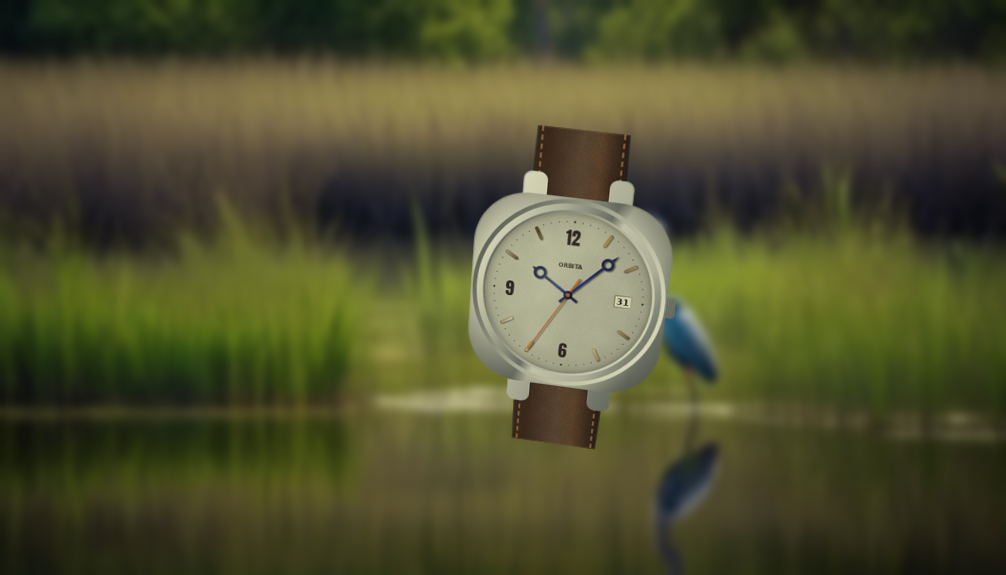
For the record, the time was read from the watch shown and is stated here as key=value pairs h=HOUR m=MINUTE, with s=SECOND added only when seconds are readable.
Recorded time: h=10 m=7 s=35
